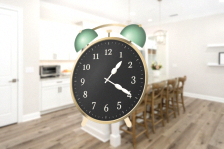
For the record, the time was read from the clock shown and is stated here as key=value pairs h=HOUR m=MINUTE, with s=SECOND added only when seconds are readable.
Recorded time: h=1 m=20
